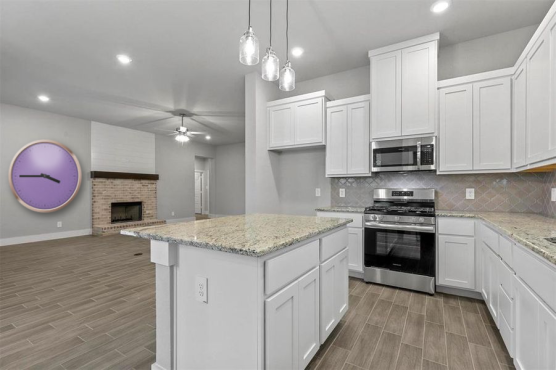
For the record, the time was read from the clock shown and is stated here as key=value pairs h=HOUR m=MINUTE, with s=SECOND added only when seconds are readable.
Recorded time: h=3 m=45
